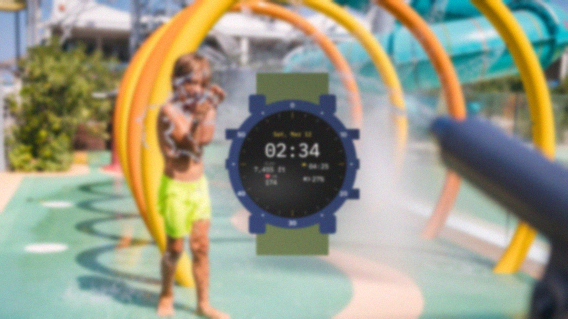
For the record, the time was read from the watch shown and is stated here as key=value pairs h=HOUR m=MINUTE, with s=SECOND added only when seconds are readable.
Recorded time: h=2 m=34
